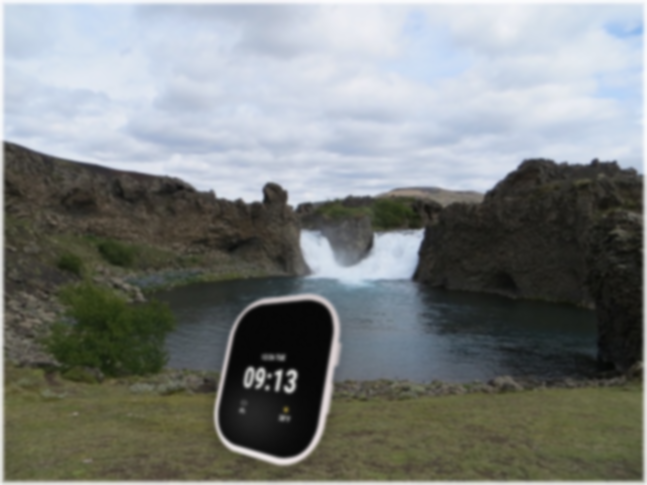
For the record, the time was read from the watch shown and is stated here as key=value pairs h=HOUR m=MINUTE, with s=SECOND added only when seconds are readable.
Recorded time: h=9 m=13
